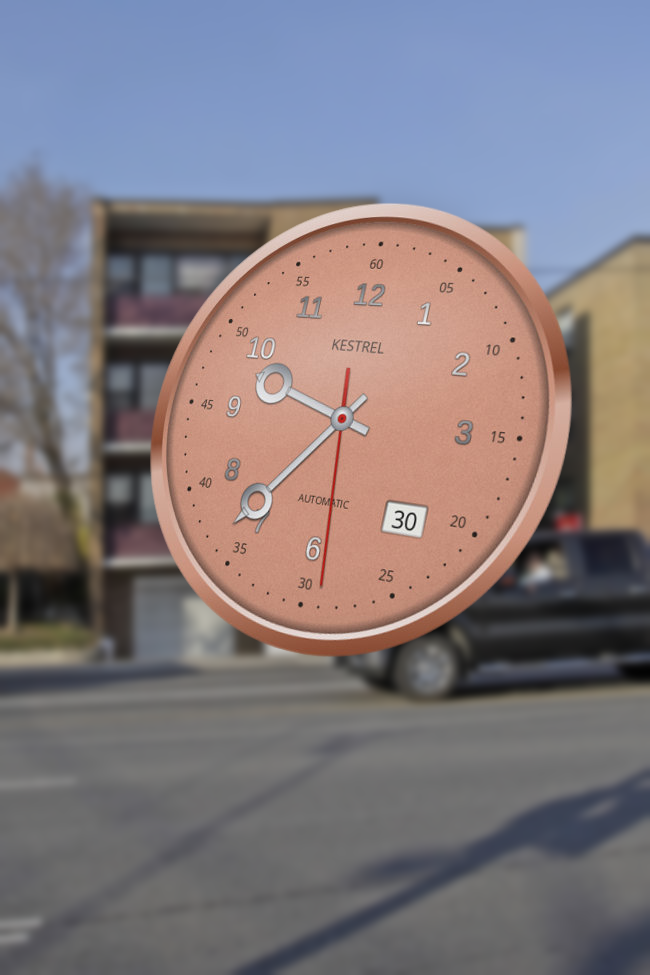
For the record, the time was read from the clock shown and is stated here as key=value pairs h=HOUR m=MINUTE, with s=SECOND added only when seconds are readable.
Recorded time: h=9 m=36 s=29
